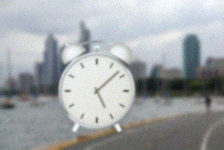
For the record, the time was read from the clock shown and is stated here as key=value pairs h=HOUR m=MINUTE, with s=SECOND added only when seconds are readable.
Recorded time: h=5 m=8
